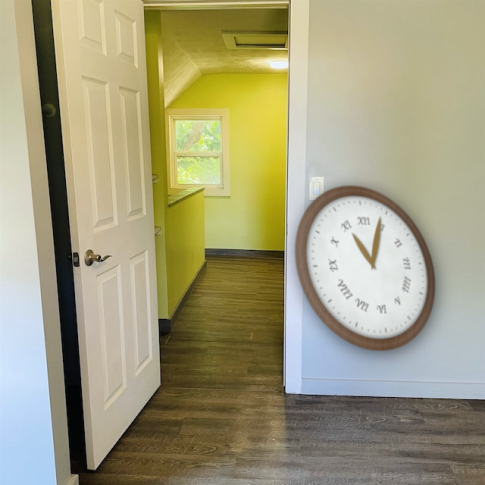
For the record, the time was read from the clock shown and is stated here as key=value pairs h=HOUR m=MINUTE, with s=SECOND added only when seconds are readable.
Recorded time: h=11 m=4
